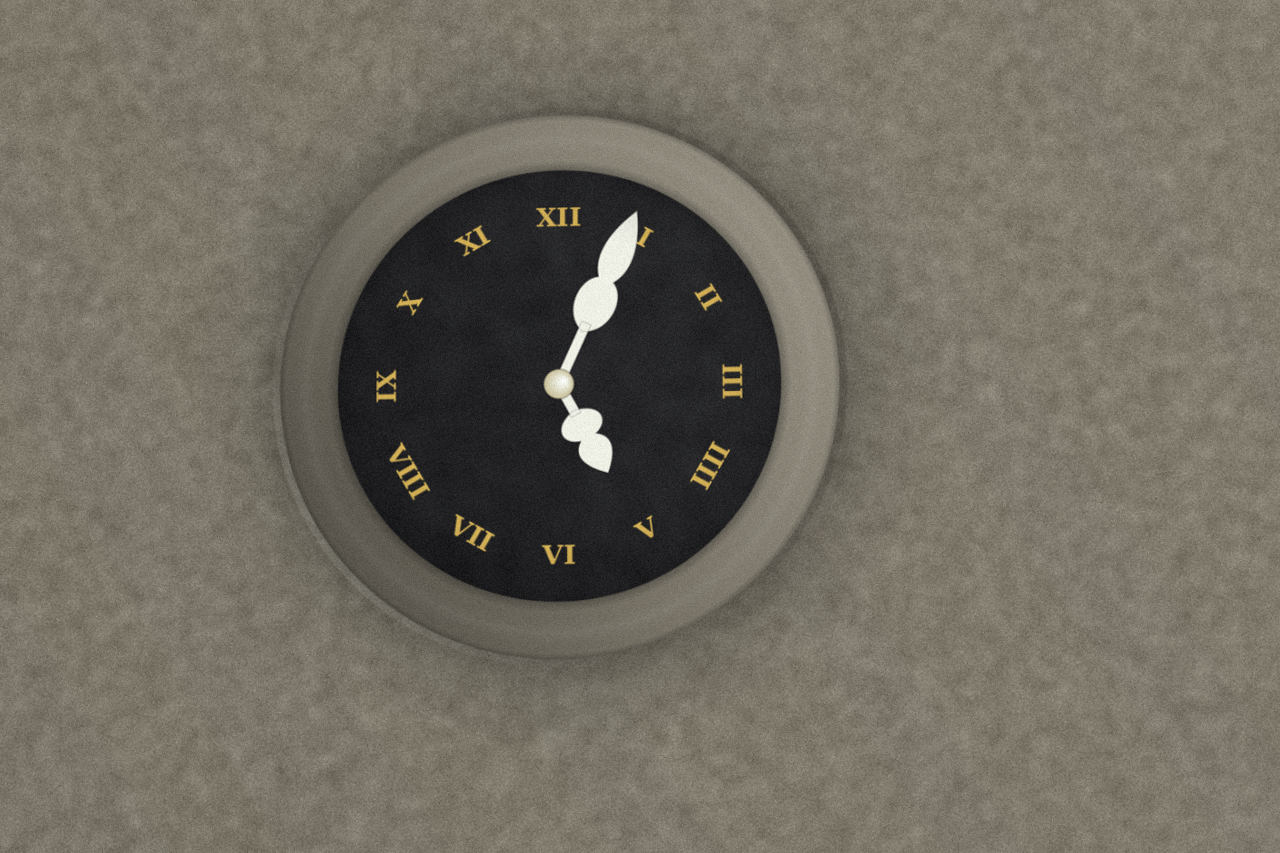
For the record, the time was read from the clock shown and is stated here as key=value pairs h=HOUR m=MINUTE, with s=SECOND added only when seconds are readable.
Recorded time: h=5 m=4
